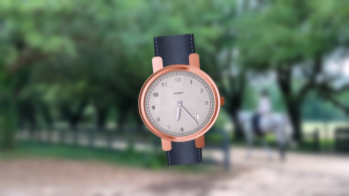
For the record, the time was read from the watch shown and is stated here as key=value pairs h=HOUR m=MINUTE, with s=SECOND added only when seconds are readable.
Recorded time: h=6 m=24
